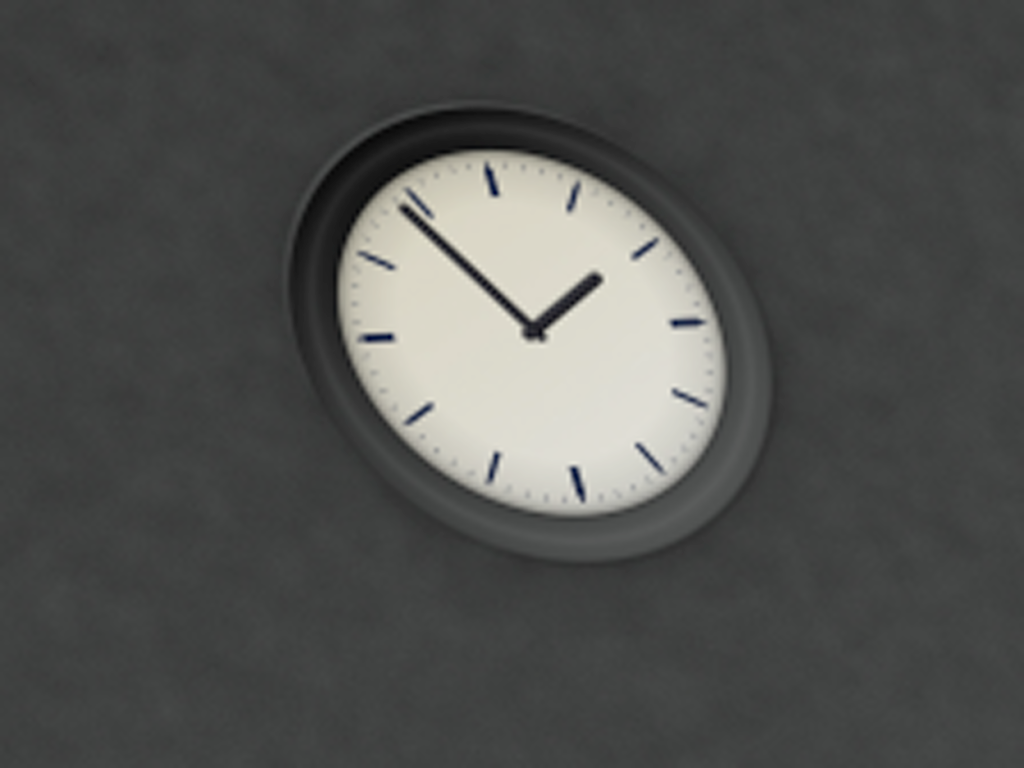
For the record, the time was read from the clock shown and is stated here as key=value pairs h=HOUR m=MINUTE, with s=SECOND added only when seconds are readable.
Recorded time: h=1 m=54
